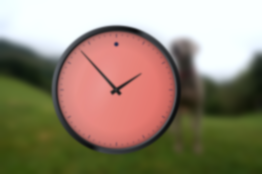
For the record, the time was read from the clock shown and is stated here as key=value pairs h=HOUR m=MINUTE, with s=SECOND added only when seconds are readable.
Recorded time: h=1 m=53
